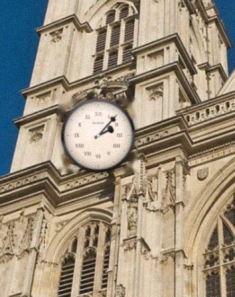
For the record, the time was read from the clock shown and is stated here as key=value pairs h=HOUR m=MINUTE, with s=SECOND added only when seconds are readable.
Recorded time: h=2 m=7
